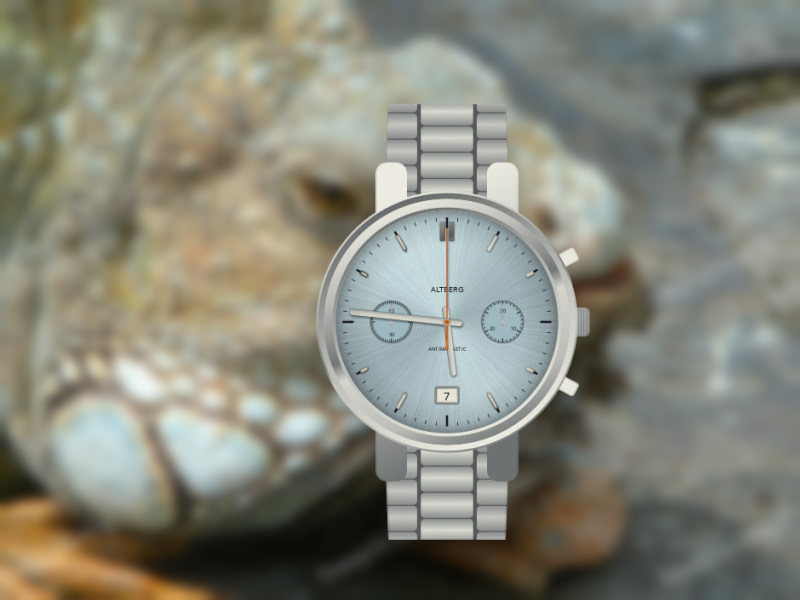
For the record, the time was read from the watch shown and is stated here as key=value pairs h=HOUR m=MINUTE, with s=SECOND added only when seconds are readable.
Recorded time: h=5 m=46
